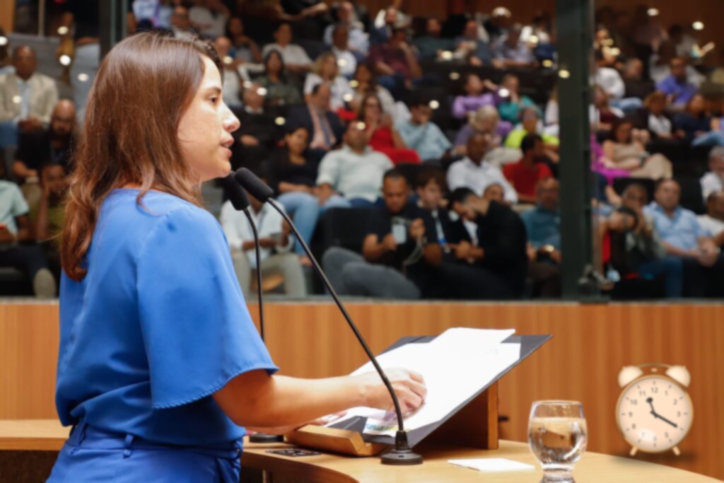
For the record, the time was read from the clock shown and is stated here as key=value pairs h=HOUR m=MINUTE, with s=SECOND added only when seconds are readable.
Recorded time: h=11 m=20
